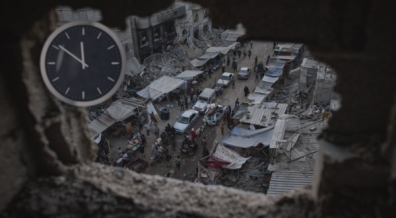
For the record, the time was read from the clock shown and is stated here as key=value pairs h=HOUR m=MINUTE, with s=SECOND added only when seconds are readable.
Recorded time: h=11 m=51
